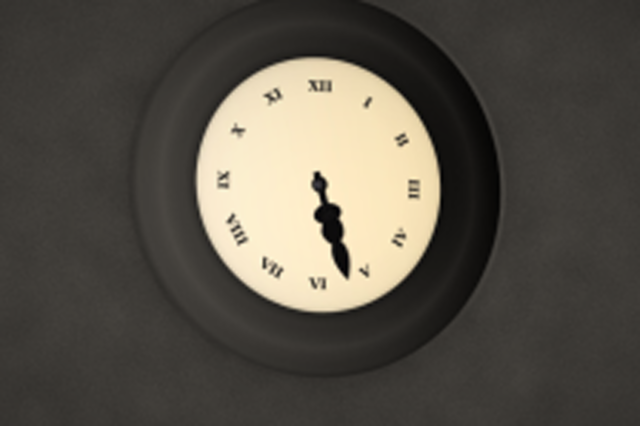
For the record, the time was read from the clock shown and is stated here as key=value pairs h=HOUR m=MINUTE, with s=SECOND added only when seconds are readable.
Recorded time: h=5 m=27
